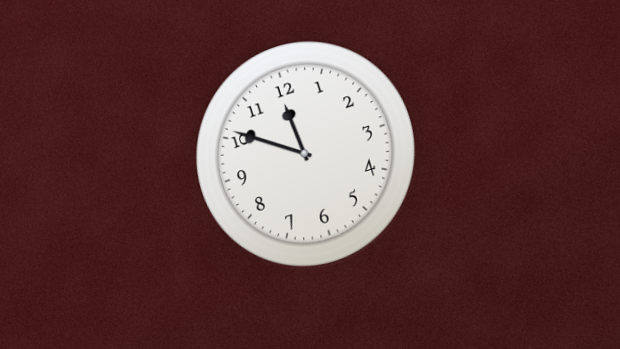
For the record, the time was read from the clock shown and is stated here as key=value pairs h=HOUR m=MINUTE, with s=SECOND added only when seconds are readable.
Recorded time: h=11 m=51
